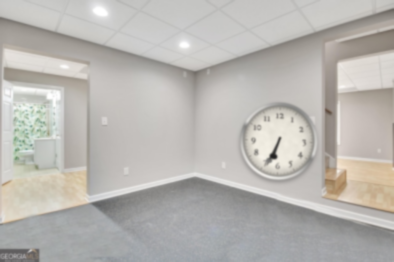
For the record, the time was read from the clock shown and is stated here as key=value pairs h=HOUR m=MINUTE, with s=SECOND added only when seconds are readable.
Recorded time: h=6 m=34
